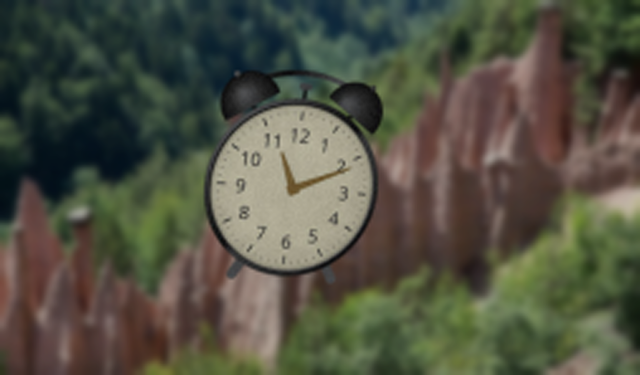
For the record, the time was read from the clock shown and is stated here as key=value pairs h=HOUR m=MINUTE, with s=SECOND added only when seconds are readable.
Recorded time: h=11 m=11
